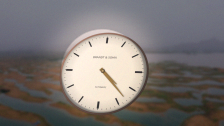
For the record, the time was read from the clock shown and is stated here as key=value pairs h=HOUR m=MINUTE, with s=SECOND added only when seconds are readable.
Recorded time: h=4 m=23
